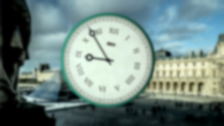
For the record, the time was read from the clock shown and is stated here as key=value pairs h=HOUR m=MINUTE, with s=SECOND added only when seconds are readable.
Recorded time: h=8 m=53
